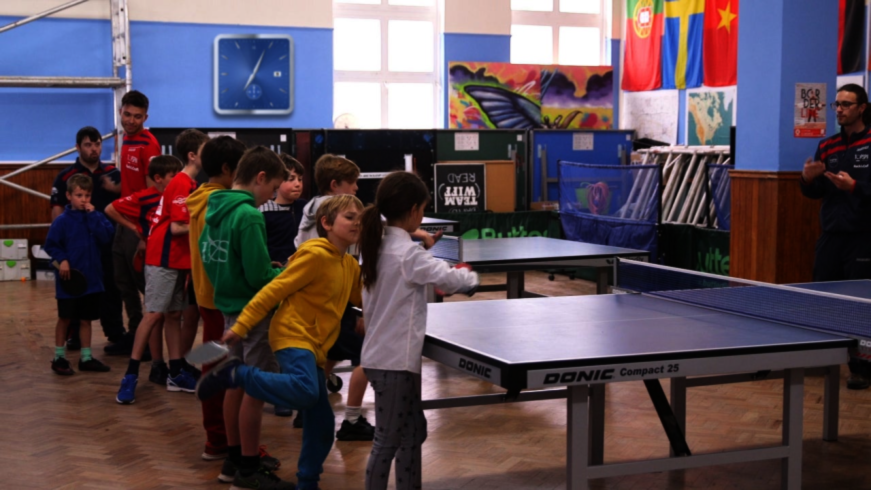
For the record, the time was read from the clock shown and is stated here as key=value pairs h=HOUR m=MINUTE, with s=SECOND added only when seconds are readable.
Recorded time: h=7 m=4
